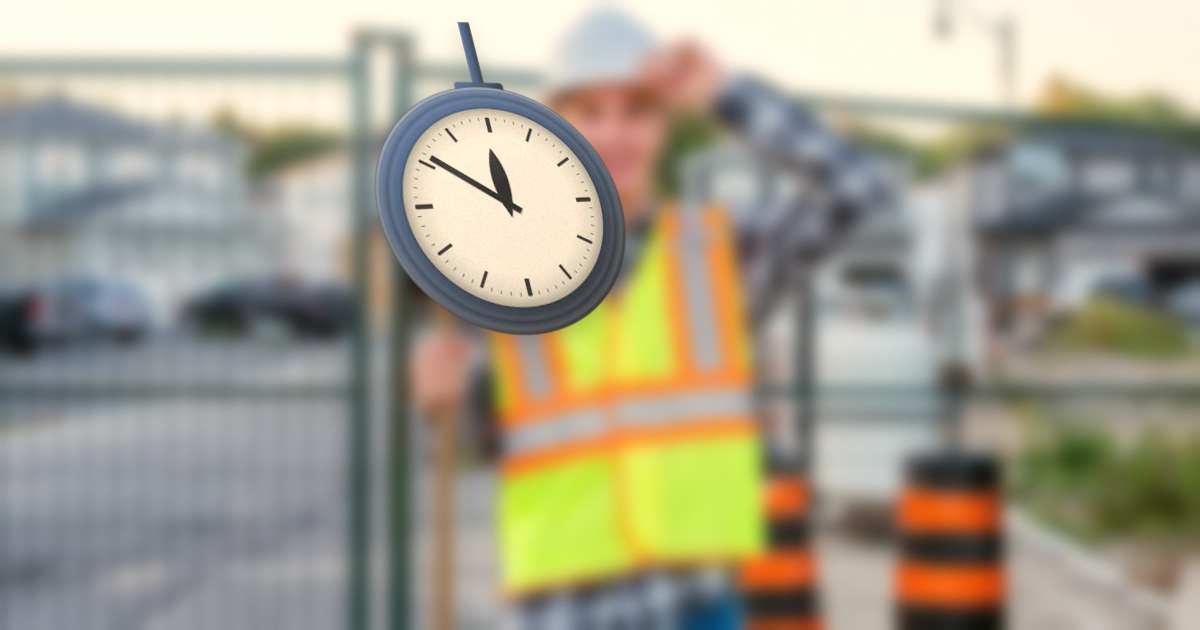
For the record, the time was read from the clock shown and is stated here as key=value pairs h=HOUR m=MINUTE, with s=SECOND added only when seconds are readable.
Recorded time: h=11 m=51
